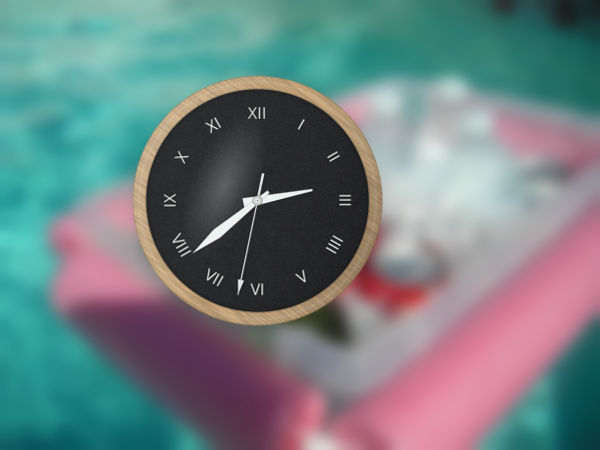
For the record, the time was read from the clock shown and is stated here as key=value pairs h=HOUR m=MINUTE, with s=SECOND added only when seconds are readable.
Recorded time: h=2 m=38 s=32
